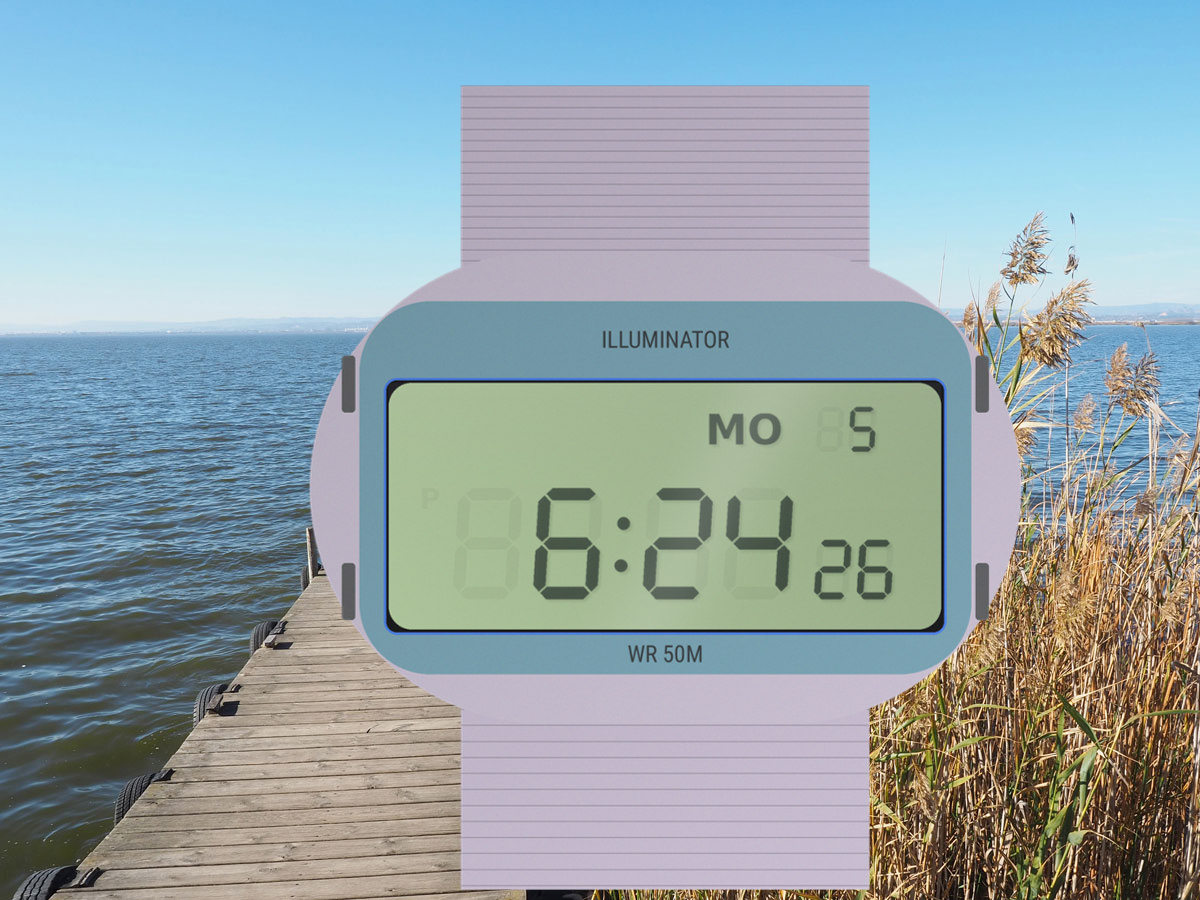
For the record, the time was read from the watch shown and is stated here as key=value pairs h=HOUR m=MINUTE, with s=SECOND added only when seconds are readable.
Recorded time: h=6 m=24 s=26
